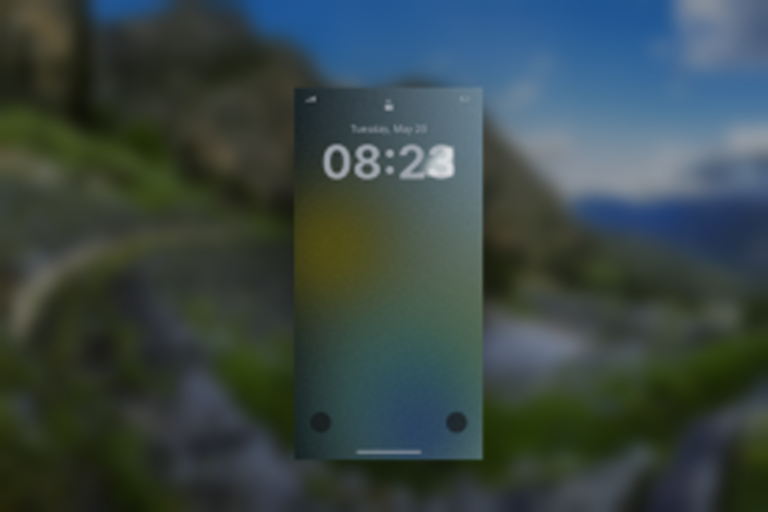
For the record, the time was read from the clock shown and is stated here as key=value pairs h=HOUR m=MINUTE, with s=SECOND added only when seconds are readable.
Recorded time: h=8 m=23
